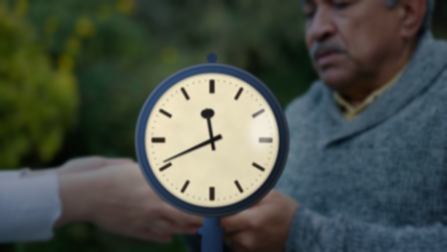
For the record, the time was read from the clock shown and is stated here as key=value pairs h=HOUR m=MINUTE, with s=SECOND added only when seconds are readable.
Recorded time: h=11 m=41
